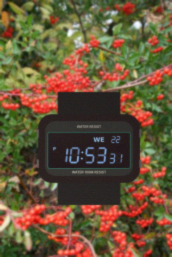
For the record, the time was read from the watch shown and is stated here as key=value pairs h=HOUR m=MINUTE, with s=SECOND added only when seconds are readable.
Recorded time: h=10 m=53 s=31
